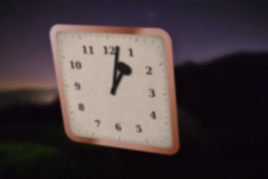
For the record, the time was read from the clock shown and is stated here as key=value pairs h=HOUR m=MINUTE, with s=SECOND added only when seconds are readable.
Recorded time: h=1 m=2
